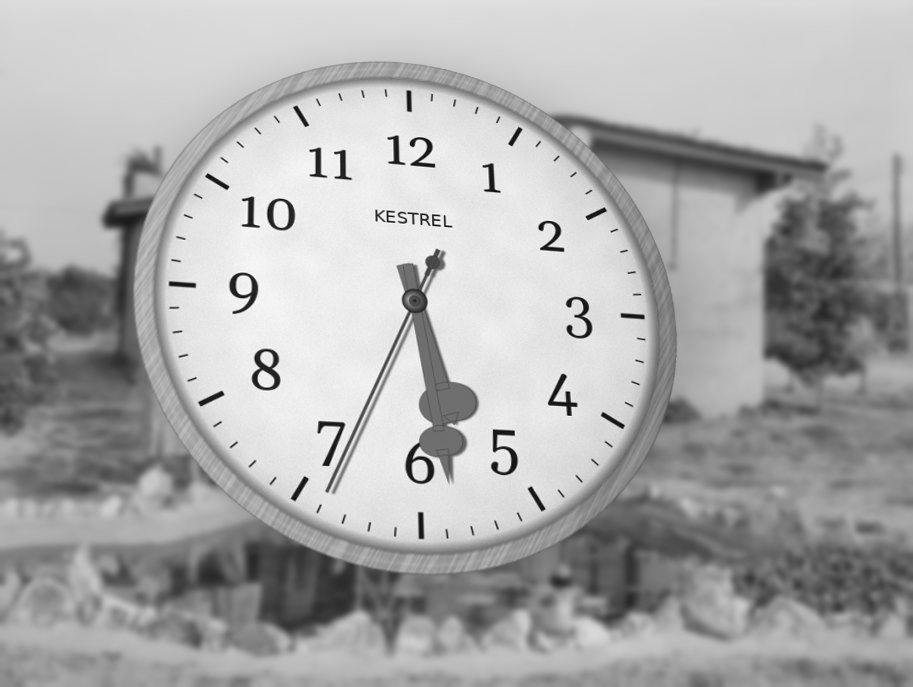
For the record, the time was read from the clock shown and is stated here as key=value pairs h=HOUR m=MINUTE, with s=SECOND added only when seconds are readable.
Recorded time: h=5 m=28 s=34
